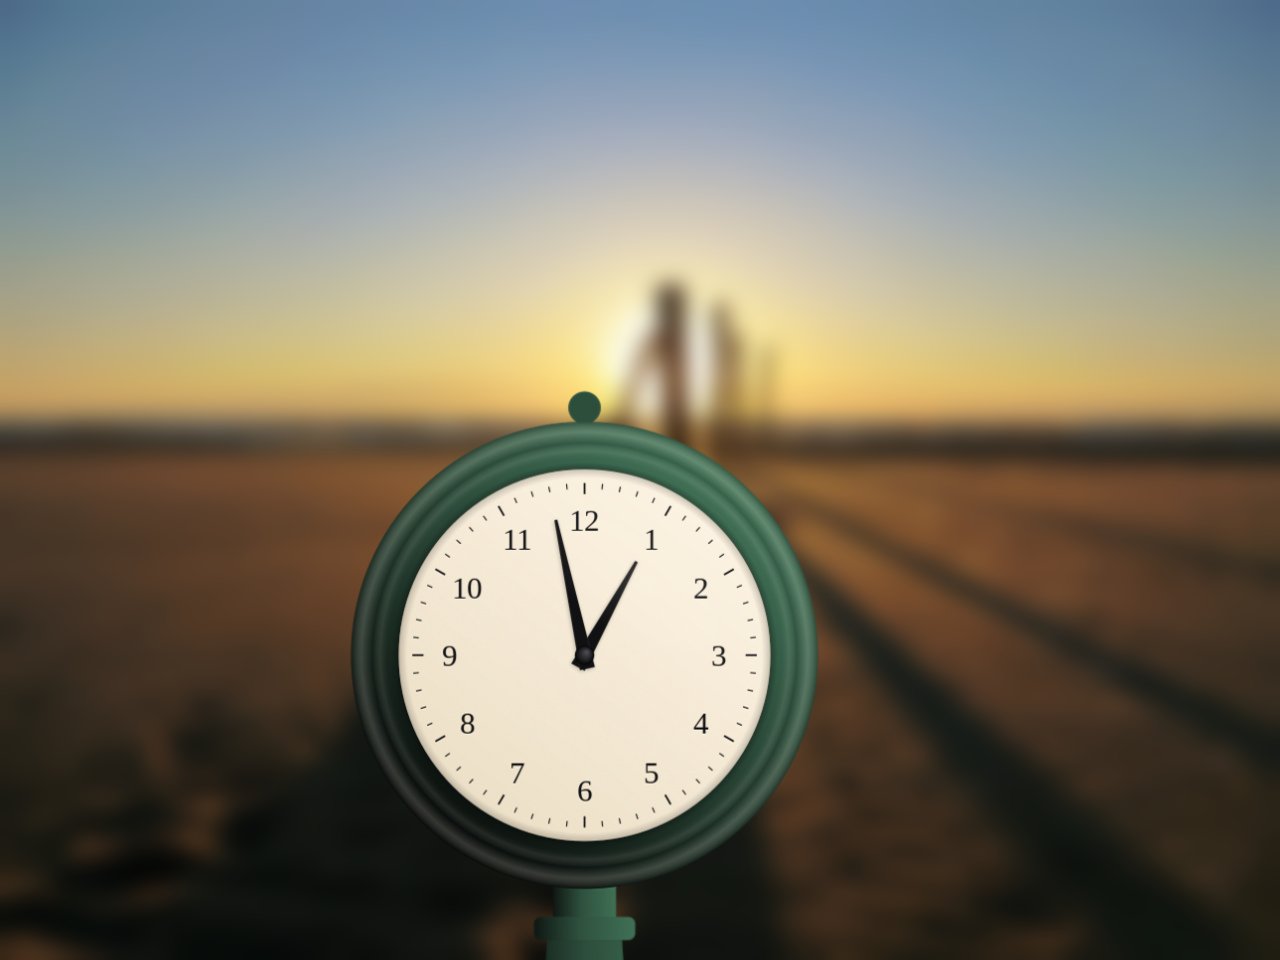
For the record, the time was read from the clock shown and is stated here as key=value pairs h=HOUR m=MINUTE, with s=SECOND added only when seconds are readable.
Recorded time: h=12 m=58
